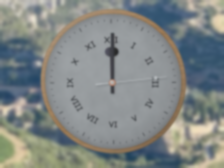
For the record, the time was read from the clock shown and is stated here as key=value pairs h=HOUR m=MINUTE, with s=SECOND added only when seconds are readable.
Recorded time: h=12 m=0 s=14
